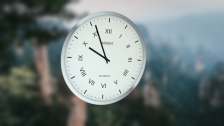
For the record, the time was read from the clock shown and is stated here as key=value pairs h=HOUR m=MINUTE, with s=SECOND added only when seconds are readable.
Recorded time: h=9 m=56
